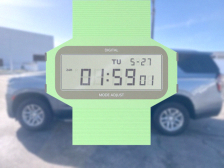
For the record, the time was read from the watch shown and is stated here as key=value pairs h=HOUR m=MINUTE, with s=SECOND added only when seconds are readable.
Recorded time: h=1 m=59 s=1
